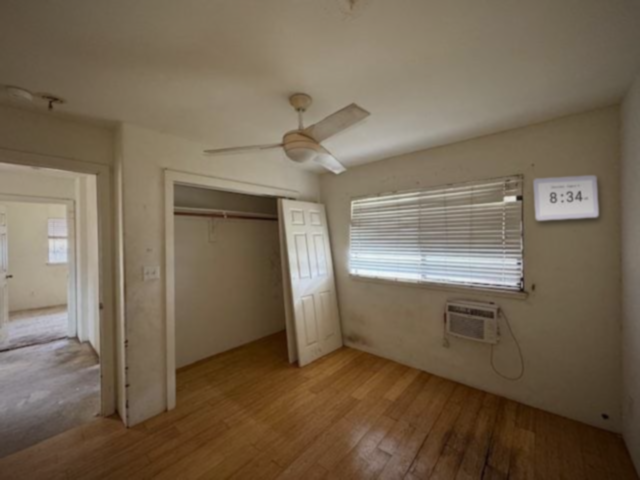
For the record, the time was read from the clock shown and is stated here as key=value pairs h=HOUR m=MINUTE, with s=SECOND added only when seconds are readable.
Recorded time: h=8 m=34
